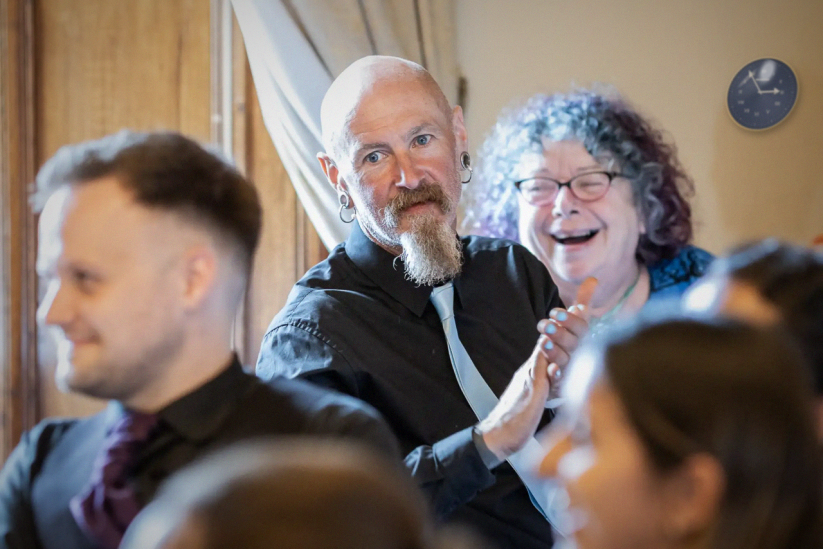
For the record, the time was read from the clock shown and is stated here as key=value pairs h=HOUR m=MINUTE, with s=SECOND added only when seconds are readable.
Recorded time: h=2 m=54
